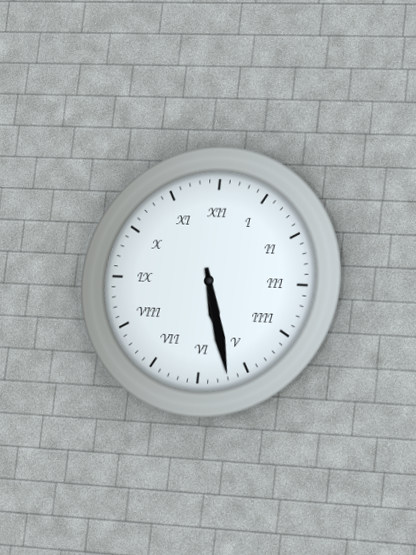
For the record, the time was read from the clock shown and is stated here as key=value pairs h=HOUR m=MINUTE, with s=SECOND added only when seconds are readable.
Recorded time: h=5 m=27
